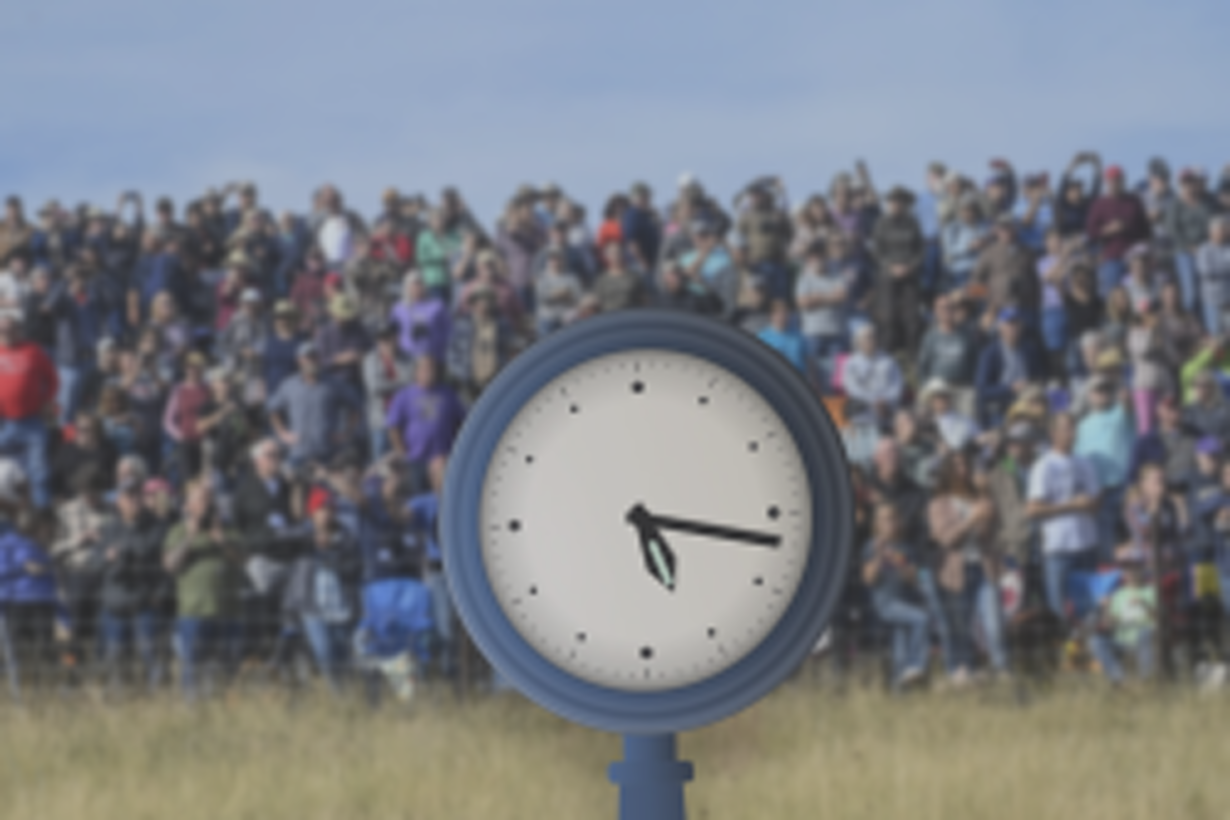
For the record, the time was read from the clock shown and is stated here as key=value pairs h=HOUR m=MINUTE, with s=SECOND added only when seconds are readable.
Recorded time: h=5 m=17
